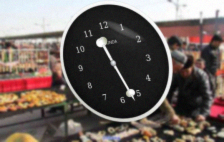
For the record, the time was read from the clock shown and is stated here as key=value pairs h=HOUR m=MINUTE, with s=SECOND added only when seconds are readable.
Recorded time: h=11 m=27
